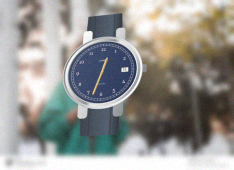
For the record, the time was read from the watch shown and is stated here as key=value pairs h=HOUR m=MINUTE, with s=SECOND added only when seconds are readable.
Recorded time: h=12 m=33
